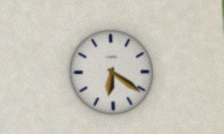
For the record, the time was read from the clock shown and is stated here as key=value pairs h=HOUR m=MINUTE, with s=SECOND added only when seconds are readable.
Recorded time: h=6 m=21
